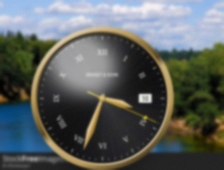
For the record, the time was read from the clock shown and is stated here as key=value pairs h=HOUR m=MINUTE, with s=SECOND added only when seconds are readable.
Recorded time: h=3 m=33 s=19
